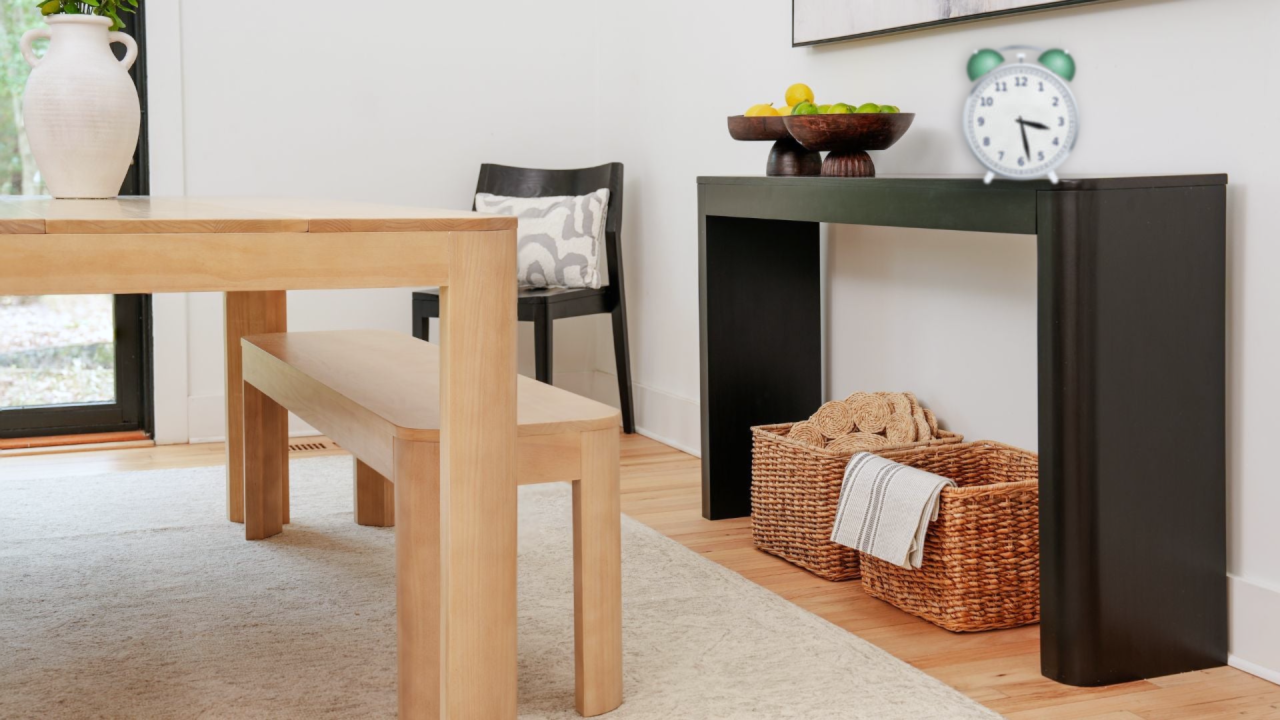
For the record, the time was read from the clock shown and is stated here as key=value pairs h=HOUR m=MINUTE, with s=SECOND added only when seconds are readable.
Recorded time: h=3 m=28
